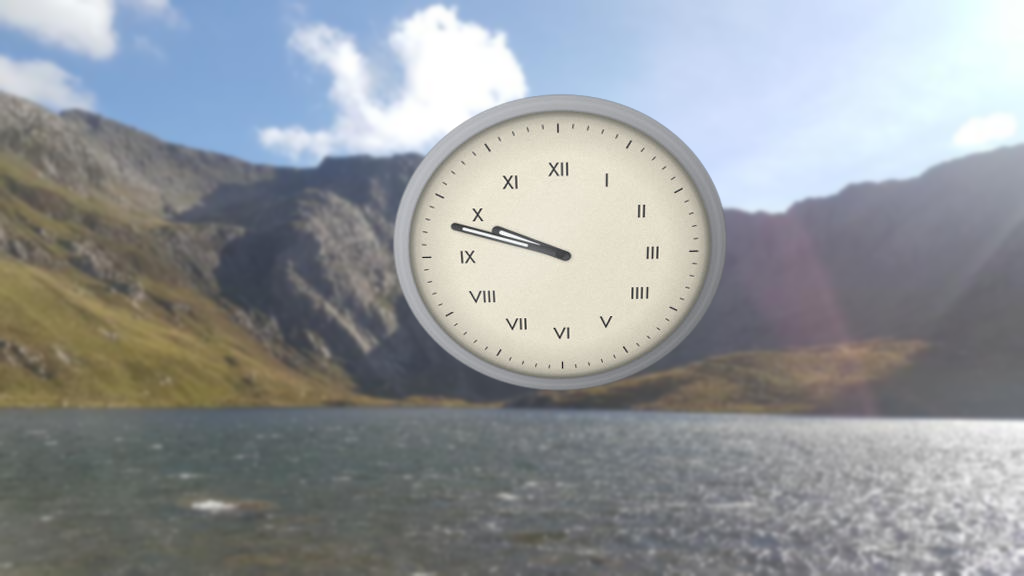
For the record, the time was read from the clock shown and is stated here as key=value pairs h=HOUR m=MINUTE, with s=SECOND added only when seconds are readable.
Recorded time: h=9 m=48
